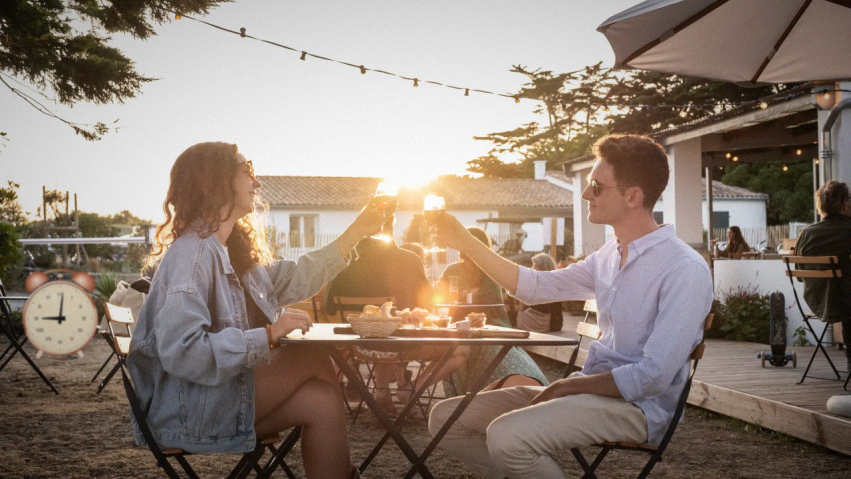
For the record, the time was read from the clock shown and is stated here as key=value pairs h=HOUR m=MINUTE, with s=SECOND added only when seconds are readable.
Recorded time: h=9 m=1
